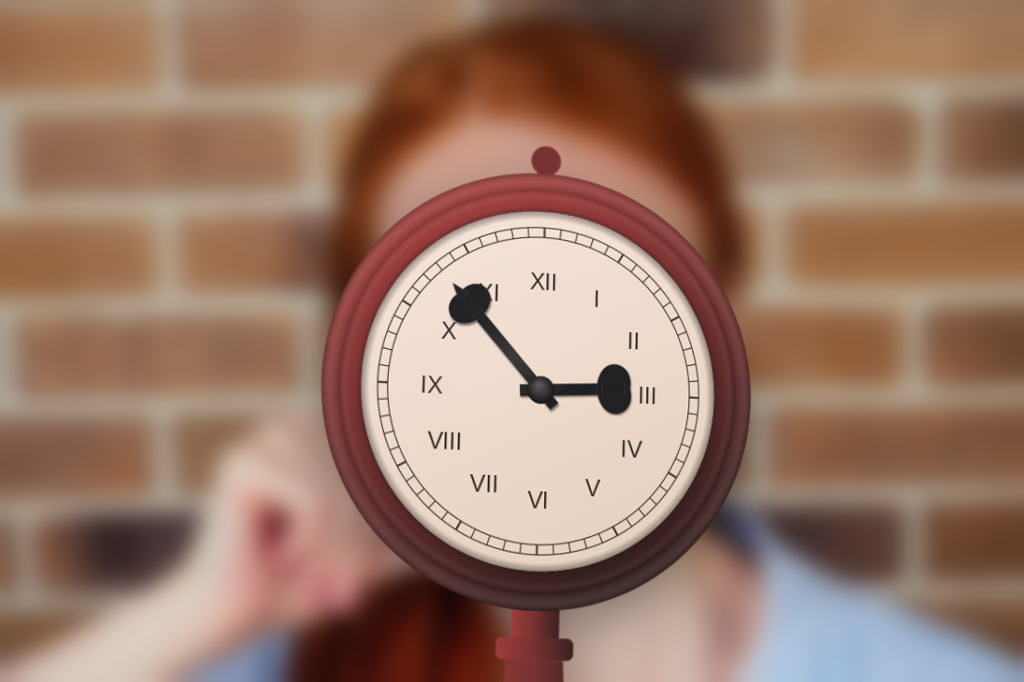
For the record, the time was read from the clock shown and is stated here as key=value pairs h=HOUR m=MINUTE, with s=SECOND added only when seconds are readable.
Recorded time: h=2 m=53
